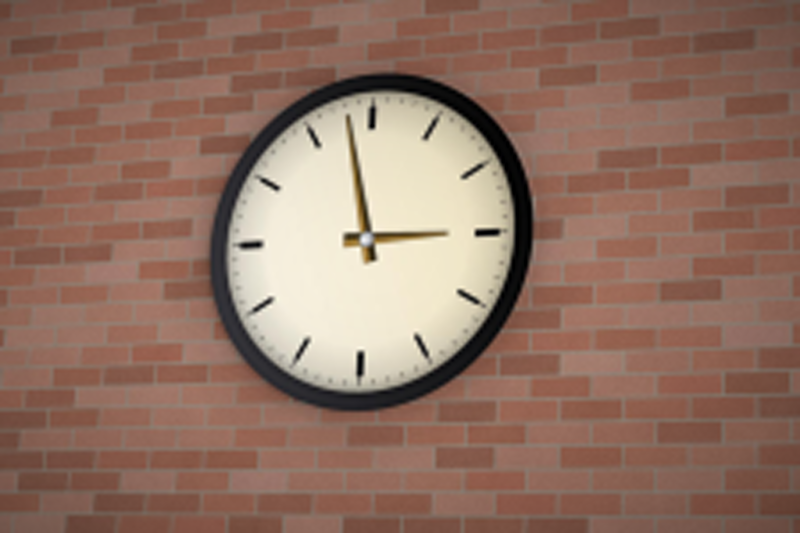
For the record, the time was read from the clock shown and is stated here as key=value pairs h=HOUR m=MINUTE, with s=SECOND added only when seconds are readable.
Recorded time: h=2 m=58
